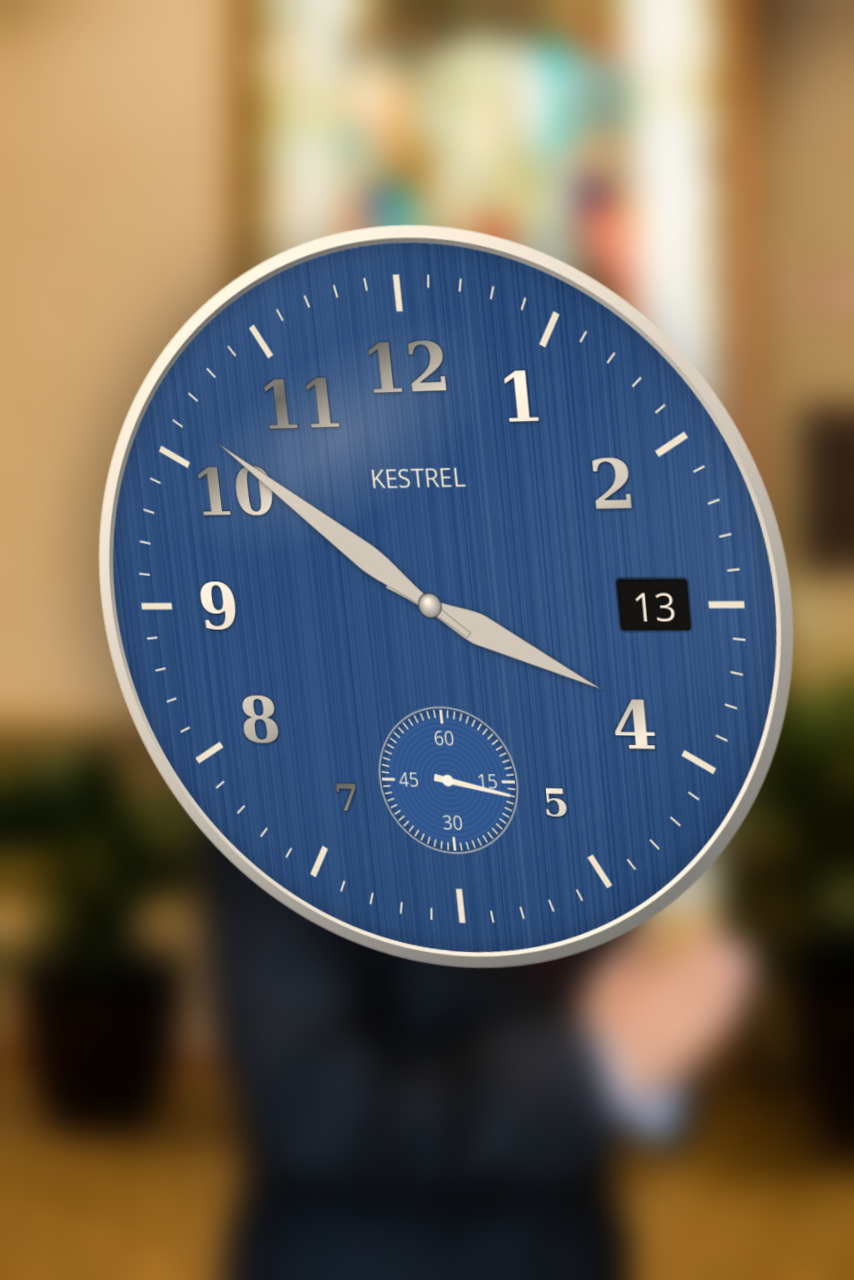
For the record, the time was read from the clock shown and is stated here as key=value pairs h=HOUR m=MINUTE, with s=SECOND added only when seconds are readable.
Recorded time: h=3 m=51 s=17
